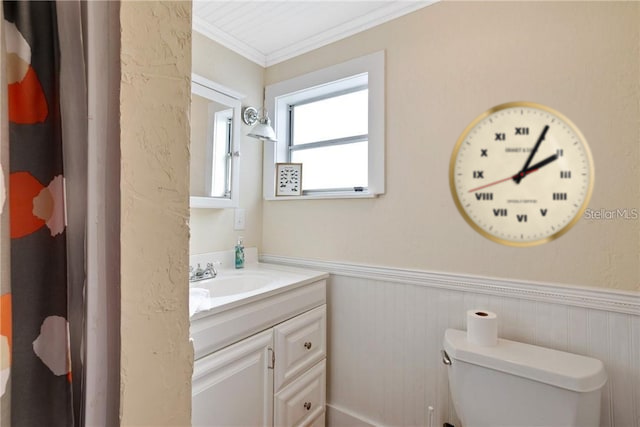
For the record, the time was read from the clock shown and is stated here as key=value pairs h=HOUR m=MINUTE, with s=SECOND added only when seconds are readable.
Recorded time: h=2 m=4 s=42
